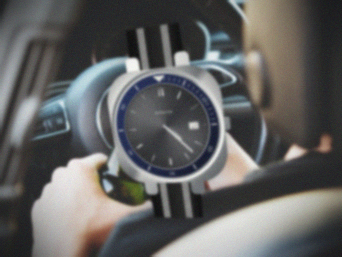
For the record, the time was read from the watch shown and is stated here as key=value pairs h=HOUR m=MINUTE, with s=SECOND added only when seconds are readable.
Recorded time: h=4 m=23
